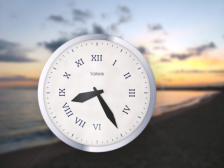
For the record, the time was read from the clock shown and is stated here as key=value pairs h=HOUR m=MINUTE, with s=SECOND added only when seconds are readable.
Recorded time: h=8 m=25
